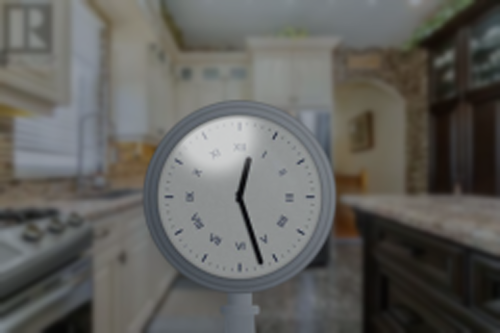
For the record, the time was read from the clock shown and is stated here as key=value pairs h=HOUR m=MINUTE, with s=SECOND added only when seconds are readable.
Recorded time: h=12 m=27
